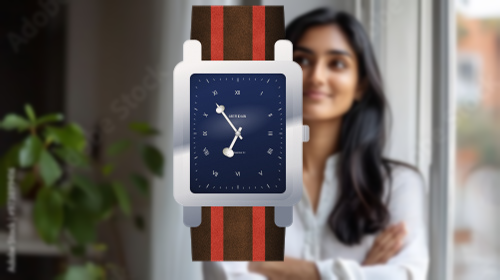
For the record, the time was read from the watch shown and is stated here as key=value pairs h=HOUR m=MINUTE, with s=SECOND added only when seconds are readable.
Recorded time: h=6 m=54
